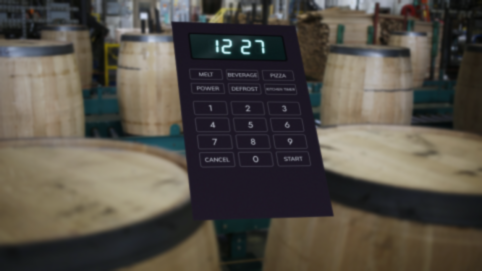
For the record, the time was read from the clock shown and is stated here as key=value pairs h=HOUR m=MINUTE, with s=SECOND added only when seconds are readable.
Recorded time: h=12 m=27
